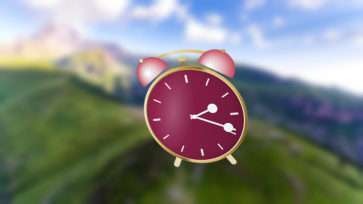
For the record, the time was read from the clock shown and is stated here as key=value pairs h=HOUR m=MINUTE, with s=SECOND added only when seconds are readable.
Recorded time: h=2 m=19
